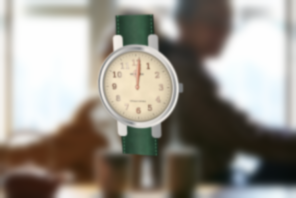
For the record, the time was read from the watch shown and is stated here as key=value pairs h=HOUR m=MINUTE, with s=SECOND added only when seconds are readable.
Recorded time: h=12 m=1
